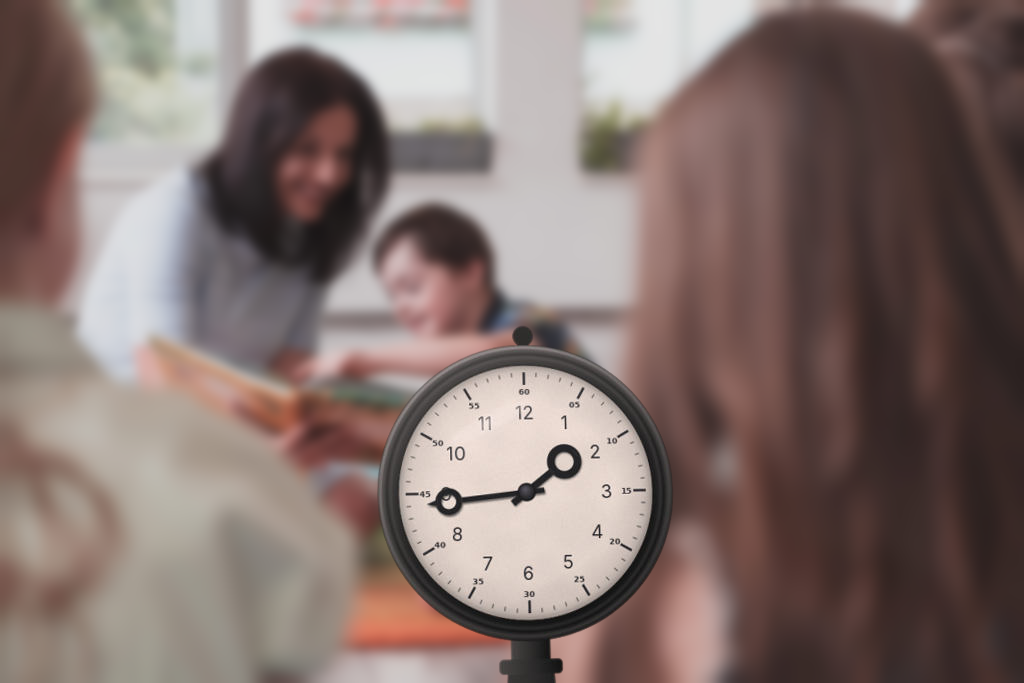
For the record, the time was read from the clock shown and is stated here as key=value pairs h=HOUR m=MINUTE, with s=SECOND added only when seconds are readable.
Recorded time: h=1 m=44
